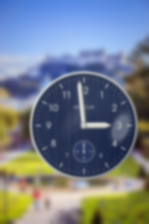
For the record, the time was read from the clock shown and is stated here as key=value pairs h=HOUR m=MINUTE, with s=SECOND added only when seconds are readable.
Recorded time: h=2 m=59
